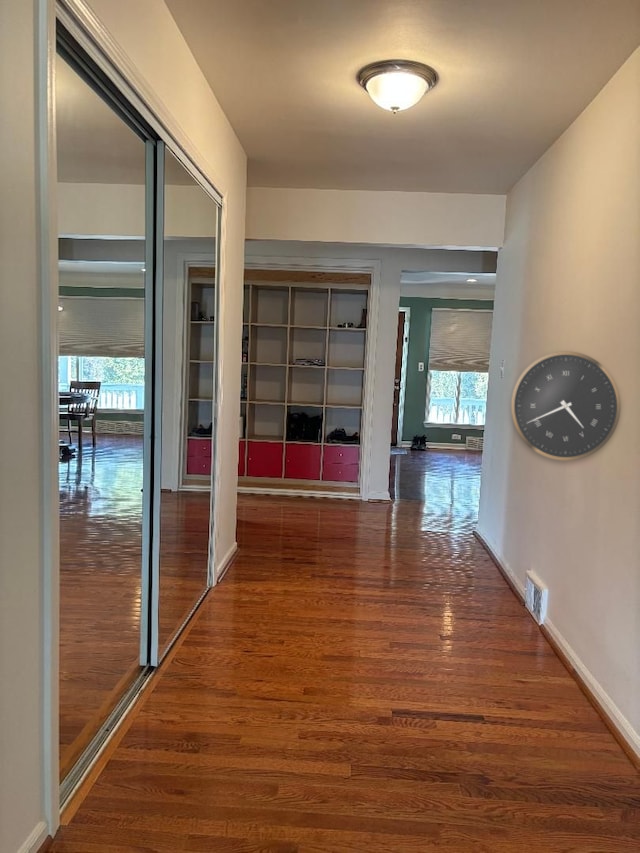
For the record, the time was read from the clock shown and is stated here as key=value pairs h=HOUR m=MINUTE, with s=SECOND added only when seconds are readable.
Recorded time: h=4 m=41
